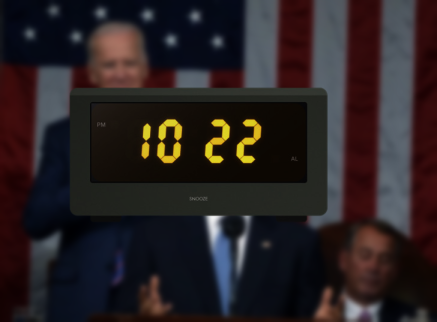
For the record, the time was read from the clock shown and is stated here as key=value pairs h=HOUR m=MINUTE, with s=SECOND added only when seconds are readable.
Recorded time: h=10 m=22
